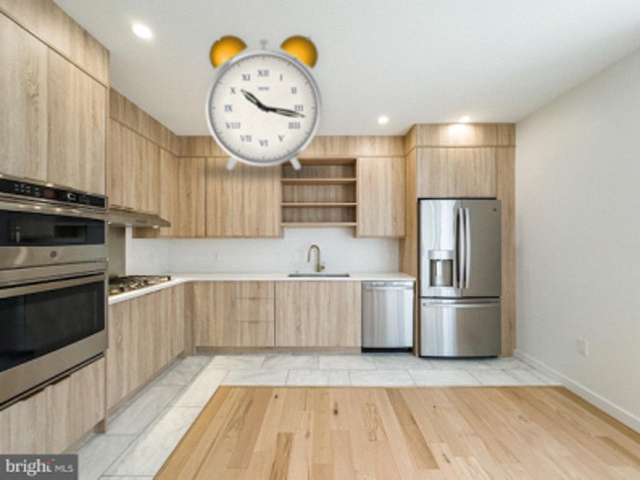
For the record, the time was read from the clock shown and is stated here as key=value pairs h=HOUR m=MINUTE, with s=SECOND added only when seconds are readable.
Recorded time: h=10 m=17
